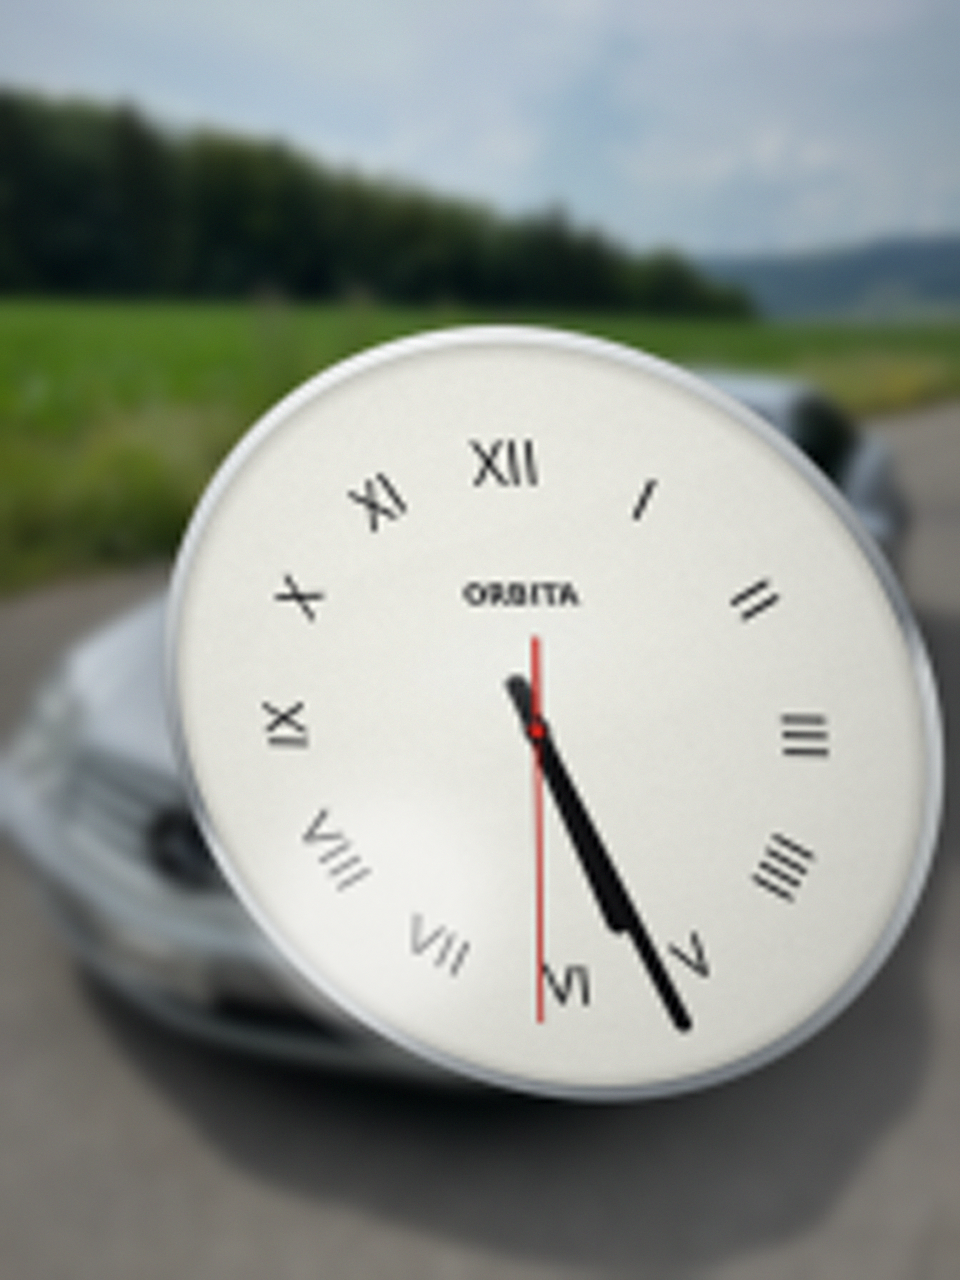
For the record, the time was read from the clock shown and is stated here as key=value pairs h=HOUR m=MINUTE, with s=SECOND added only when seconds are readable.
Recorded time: h=5 m=26 s=31
